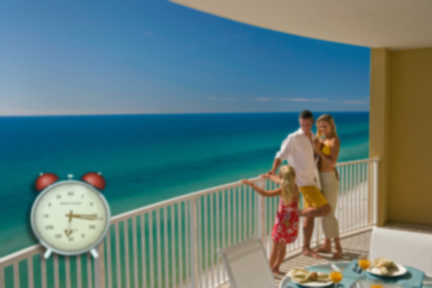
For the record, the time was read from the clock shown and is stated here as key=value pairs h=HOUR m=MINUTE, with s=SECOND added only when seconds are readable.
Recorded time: h=6 m=16
